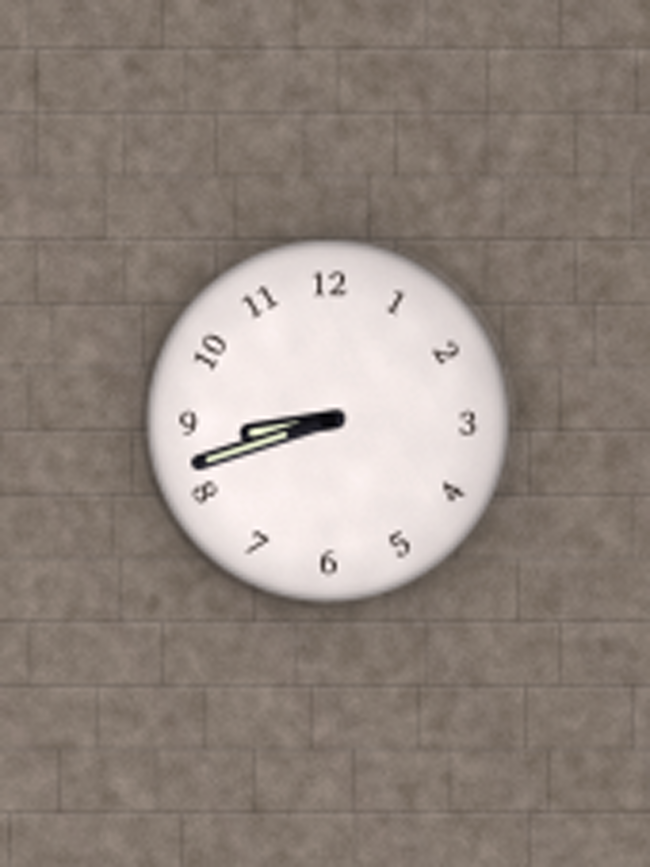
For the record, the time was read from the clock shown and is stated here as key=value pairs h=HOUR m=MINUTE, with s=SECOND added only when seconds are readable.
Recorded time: h=8 m=42
